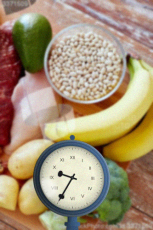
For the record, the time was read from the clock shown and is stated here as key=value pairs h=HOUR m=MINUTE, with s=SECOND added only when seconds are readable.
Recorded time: h=9 m=35
